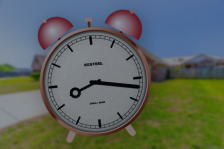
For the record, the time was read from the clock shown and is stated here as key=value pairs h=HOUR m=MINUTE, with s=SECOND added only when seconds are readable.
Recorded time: h=8 m=17
